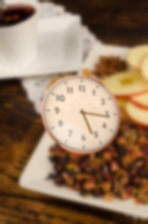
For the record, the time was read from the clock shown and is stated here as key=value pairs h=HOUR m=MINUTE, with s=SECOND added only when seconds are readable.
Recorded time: h=5 m=16
